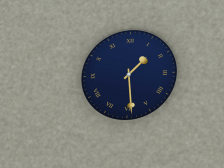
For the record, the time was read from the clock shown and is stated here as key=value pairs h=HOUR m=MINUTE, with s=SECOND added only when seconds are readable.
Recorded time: h=1 m=29
